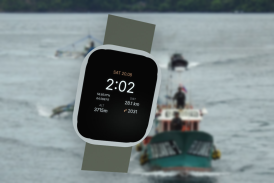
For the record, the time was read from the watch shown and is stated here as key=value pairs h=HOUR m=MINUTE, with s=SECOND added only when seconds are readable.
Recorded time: h=2 m=2
